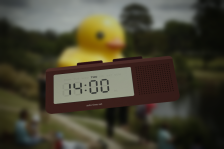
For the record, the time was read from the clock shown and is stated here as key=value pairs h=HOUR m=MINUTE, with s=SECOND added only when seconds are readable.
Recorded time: h=14 m=0
